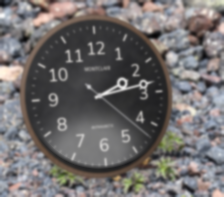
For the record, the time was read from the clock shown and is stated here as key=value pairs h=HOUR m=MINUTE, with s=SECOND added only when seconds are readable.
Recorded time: h=2 m=13 s=22
